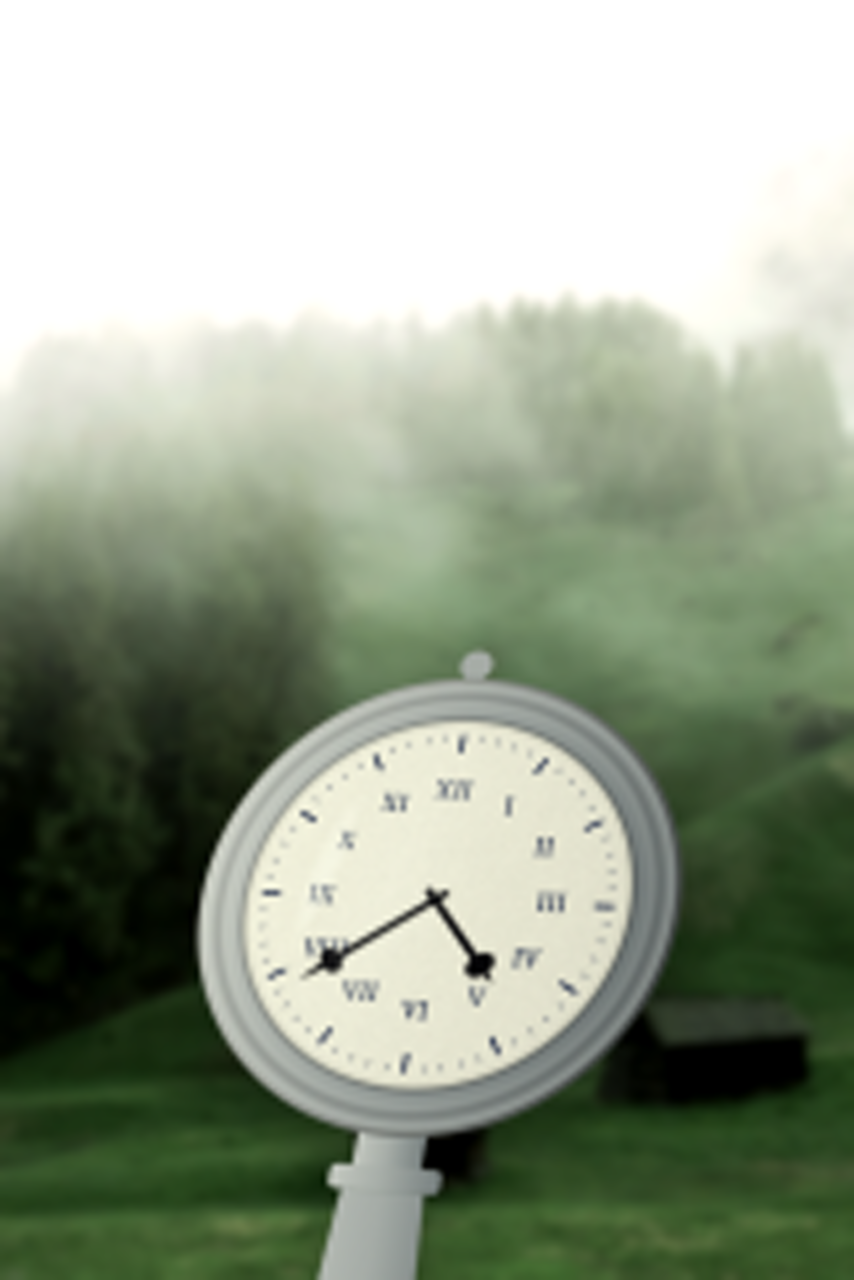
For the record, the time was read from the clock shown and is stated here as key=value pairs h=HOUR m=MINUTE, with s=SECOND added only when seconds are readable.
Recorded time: h=4 m=39
